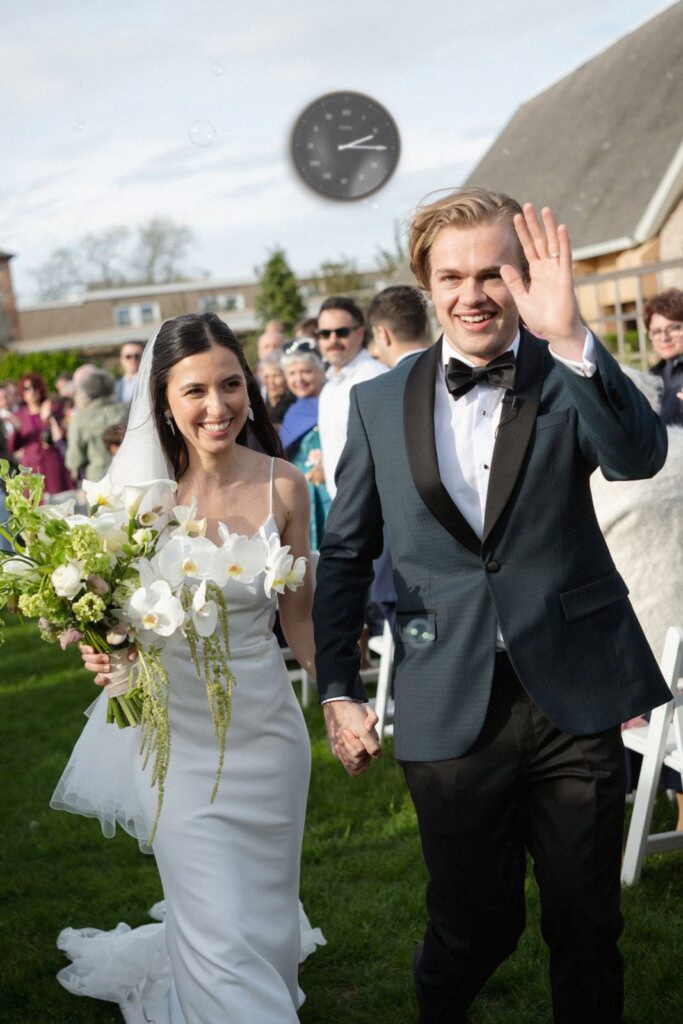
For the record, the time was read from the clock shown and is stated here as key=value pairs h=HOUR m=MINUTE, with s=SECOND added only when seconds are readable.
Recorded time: h=2 m=15
